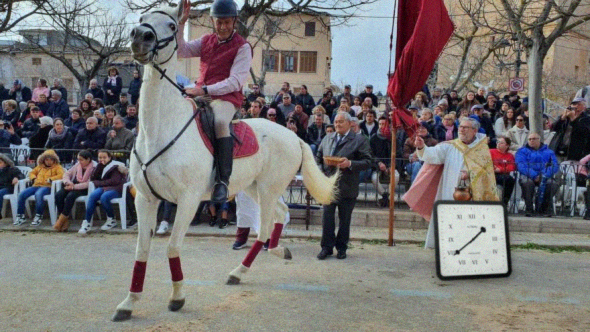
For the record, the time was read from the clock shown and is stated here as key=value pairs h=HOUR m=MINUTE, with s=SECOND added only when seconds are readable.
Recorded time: h=1 m=39
